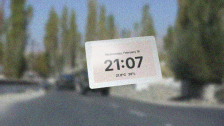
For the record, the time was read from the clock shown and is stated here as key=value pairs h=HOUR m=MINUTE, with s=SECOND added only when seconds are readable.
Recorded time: h=21 m=7
